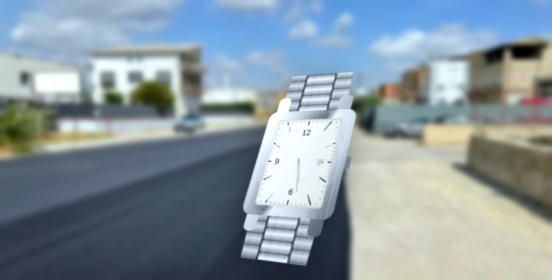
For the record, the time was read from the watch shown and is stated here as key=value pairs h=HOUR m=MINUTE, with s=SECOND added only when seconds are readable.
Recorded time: h=5 m=28
